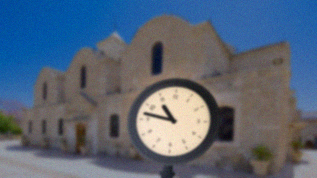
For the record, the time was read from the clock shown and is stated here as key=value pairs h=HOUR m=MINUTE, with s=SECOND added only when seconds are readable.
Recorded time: h=10 m=47
